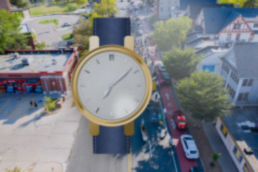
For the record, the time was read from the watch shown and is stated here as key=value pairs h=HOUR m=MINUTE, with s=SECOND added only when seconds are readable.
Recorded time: h=7 m=8
